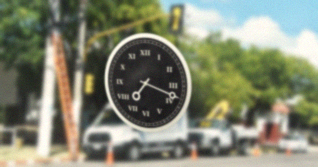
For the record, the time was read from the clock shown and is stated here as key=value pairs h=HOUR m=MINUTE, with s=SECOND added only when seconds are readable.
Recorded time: h=7 m=18
